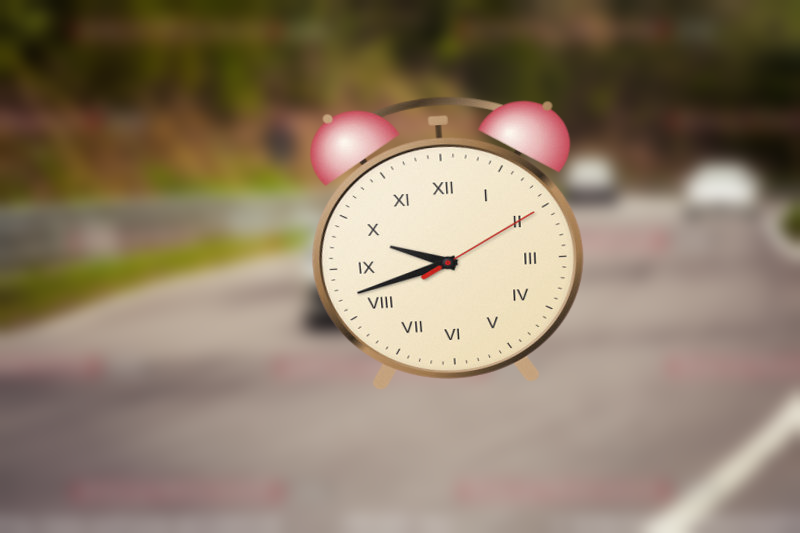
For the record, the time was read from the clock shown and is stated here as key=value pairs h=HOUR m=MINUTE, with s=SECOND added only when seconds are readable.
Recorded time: h=9 m=42 s=10
